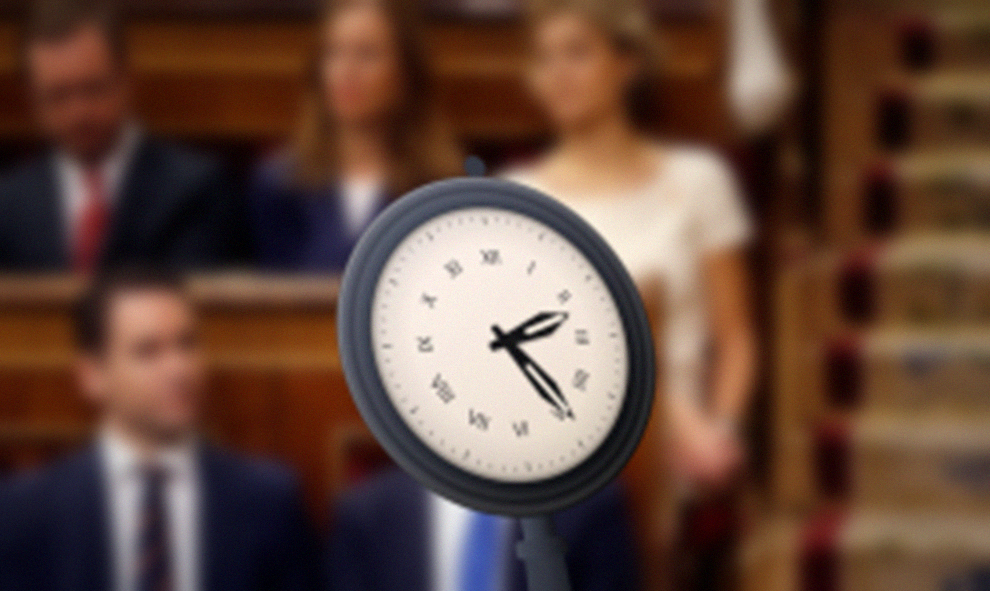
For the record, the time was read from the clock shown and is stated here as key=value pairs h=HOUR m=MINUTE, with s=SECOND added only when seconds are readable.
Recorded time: h=2 m=24
